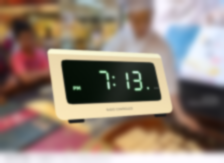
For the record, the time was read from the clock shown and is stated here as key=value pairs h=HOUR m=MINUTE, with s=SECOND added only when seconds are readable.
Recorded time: h=7 m=13
